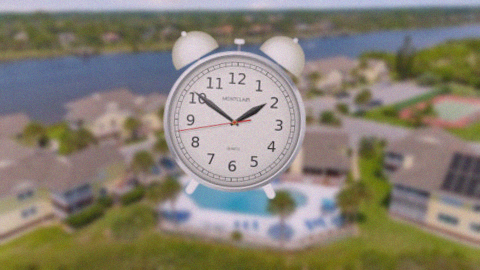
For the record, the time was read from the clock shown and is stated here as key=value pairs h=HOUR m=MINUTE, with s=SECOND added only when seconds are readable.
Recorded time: h=1 m=50 s=43
